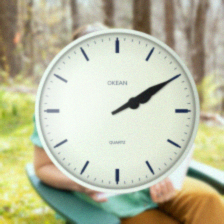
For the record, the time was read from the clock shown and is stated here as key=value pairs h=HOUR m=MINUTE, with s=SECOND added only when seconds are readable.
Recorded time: h=2 m=10
